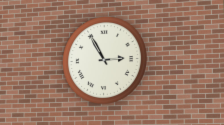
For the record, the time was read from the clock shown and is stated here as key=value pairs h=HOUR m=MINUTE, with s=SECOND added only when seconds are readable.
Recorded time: h=2 m=55
